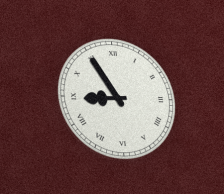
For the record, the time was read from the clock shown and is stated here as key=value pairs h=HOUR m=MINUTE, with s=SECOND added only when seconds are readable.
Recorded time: h=8 m=55
